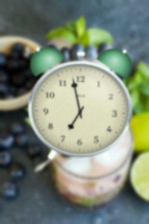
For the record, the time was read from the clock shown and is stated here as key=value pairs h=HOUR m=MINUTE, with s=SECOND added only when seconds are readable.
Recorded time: h=6 m=58
